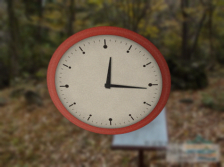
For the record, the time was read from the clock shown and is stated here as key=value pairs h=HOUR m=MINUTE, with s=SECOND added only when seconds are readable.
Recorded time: h=12 m=16
